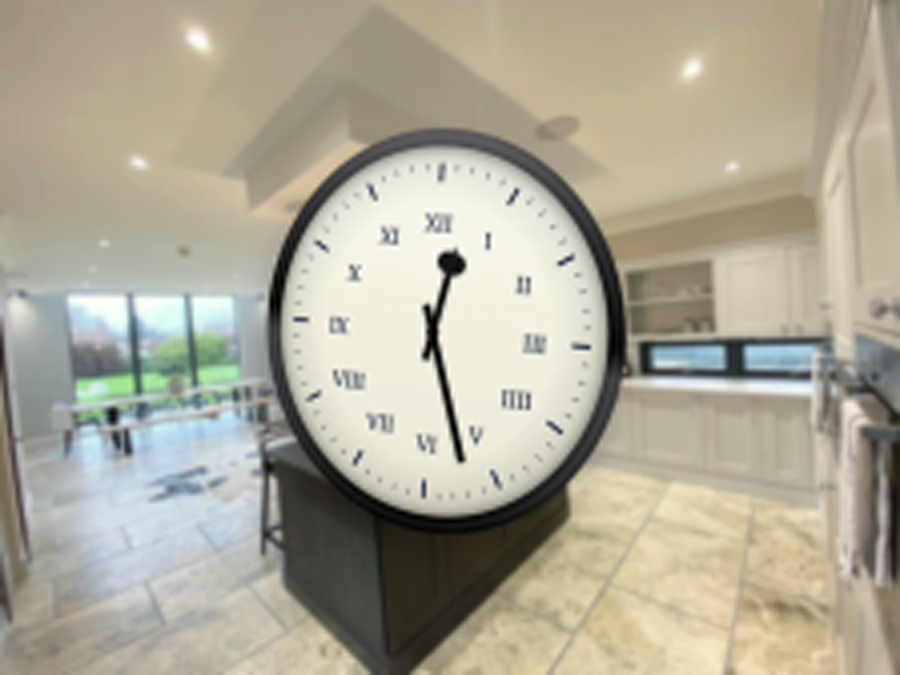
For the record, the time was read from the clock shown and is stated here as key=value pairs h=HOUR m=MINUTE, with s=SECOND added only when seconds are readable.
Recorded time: h=12 m=27
